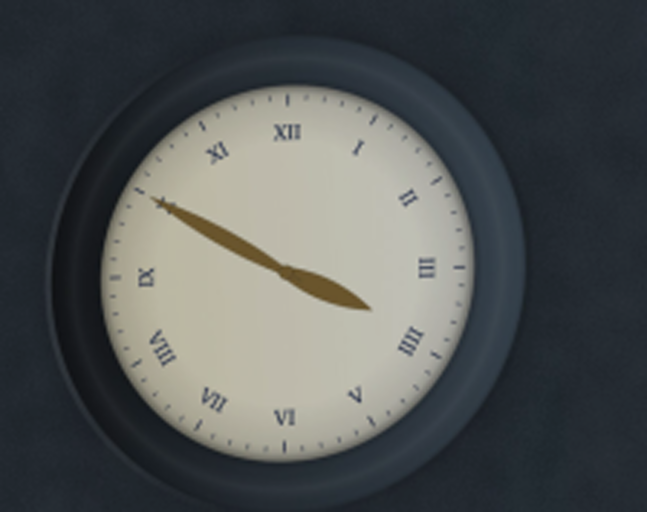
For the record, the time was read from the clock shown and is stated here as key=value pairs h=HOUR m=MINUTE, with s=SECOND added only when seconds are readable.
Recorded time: h=3 m=50
